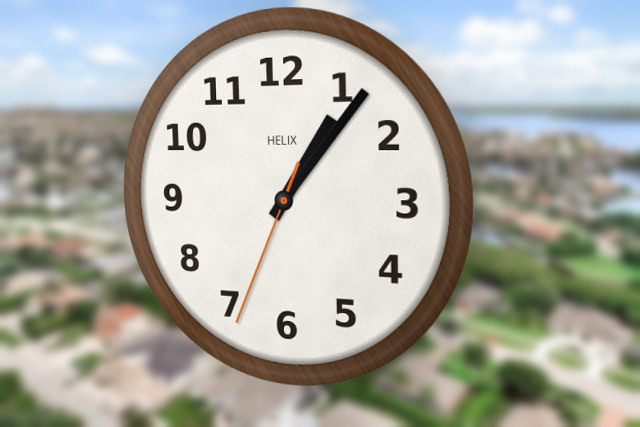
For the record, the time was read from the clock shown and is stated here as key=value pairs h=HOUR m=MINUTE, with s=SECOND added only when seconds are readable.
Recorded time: h=1 m=6 s=34
